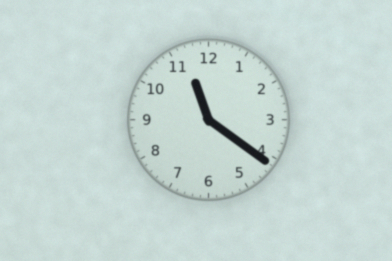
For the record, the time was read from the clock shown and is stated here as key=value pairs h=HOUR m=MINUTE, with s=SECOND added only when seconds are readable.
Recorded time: h=11 m=21
